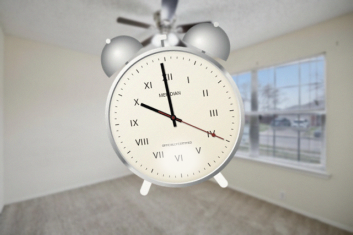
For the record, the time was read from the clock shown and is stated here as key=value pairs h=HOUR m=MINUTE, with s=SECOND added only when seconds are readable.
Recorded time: h=9 m=59 s=20
